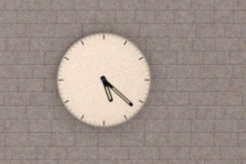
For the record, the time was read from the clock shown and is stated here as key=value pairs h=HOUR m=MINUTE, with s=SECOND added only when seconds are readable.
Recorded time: h=5 m=22
